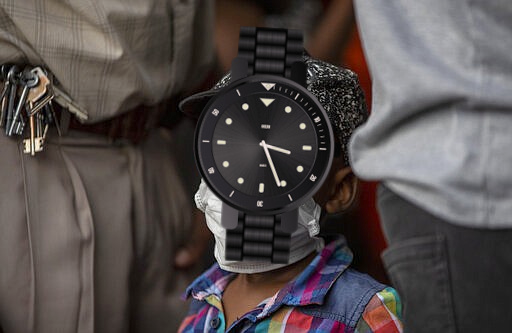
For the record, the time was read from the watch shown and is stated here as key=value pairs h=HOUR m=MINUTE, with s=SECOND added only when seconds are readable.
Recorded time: h=3 m=26
